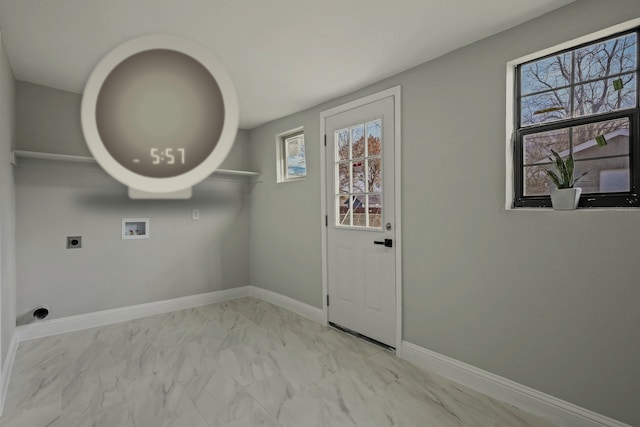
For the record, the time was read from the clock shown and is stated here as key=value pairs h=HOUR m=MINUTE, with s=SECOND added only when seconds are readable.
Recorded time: h=5 m=57
